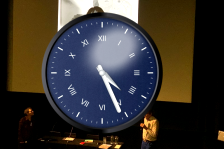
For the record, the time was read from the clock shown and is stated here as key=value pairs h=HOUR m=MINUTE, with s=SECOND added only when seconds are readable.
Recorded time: h=4 m=26
